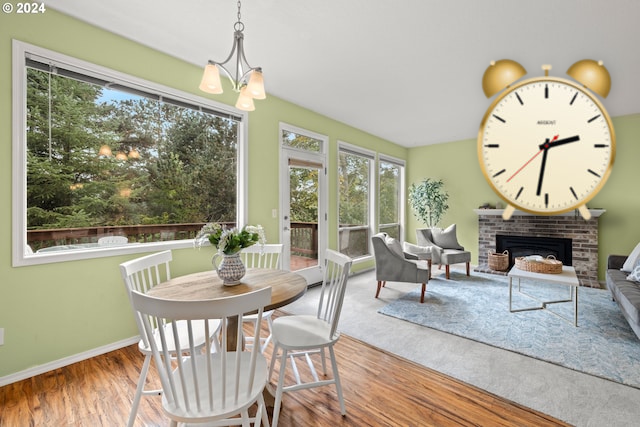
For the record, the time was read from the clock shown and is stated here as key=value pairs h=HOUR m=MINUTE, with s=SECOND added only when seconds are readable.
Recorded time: h=2 m=31 s=38
